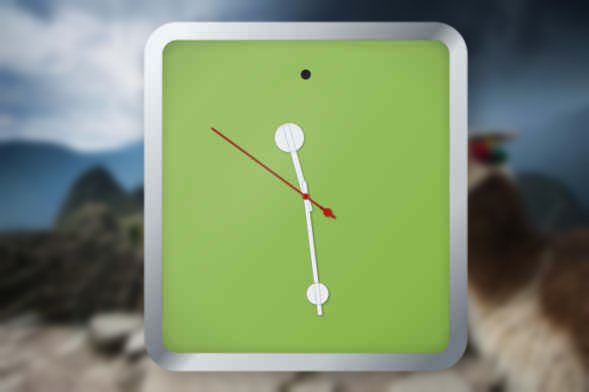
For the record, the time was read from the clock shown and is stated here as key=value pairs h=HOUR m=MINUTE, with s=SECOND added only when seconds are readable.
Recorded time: h=11 m=28 s=51
